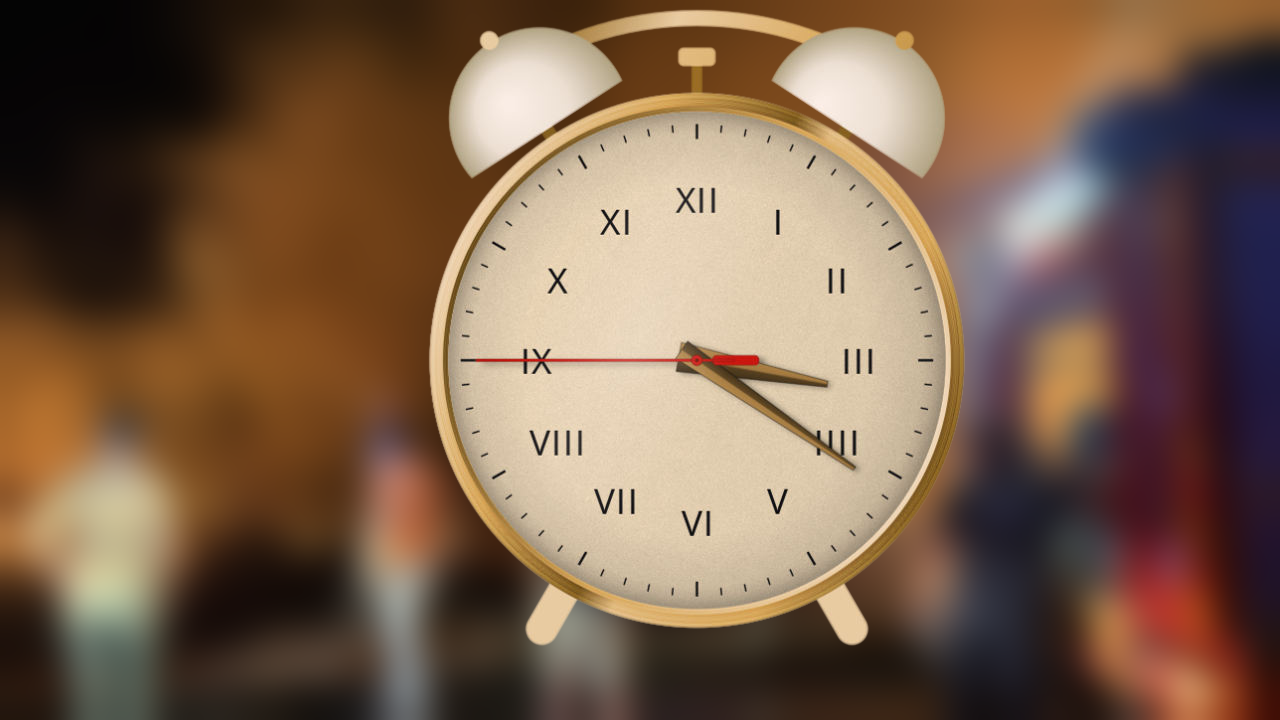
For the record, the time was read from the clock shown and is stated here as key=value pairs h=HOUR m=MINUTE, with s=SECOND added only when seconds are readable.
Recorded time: h=3 m=20 s=45
